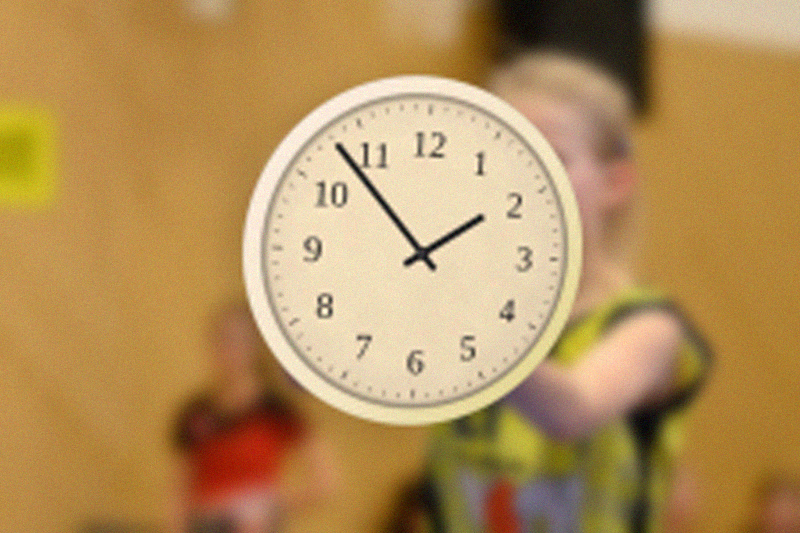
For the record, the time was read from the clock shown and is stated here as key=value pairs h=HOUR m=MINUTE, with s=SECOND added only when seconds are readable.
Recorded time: h=1 m=53
